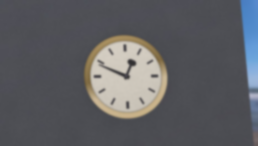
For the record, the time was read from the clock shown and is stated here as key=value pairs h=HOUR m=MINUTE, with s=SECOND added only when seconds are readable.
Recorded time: h=12 m=49
